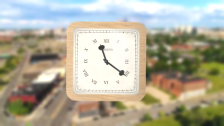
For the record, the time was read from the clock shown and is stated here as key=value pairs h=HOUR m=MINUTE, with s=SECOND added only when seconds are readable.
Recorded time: h=11 m=21
